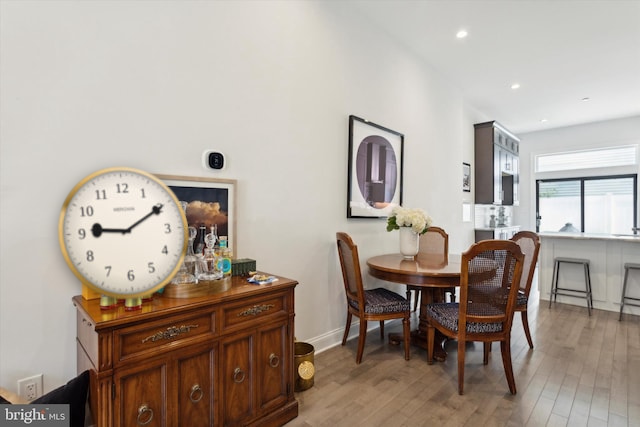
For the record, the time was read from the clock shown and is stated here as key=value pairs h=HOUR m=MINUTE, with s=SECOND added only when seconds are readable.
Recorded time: h=9 m=10
